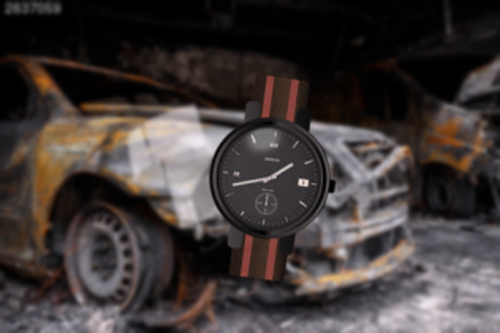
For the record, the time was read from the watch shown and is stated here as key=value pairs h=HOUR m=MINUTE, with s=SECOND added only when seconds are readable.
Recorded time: h=1 m=42
